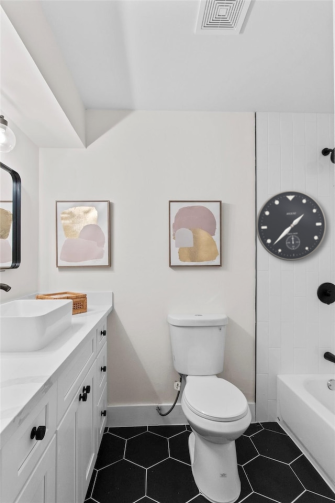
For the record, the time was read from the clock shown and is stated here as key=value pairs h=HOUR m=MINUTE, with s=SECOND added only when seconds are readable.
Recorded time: h=1 m=38
